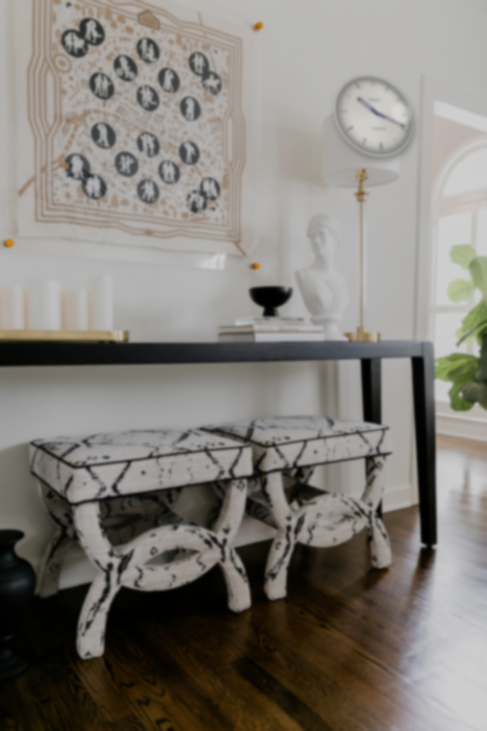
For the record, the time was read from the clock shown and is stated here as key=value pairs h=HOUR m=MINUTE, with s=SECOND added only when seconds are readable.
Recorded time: h=10 m=19
